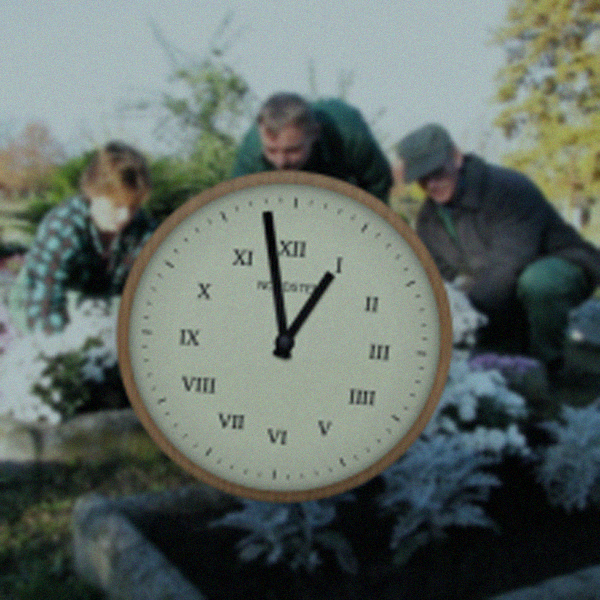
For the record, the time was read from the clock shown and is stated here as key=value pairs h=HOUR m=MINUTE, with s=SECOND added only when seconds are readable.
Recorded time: h=12 m=58
